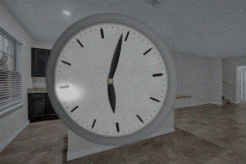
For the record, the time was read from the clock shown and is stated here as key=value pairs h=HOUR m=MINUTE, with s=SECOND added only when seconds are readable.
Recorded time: h=6 m=4
